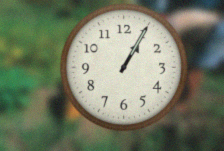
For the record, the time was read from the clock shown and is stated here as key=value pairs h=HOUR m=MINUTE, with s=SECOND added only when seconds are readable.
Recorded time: h=1 m=5
